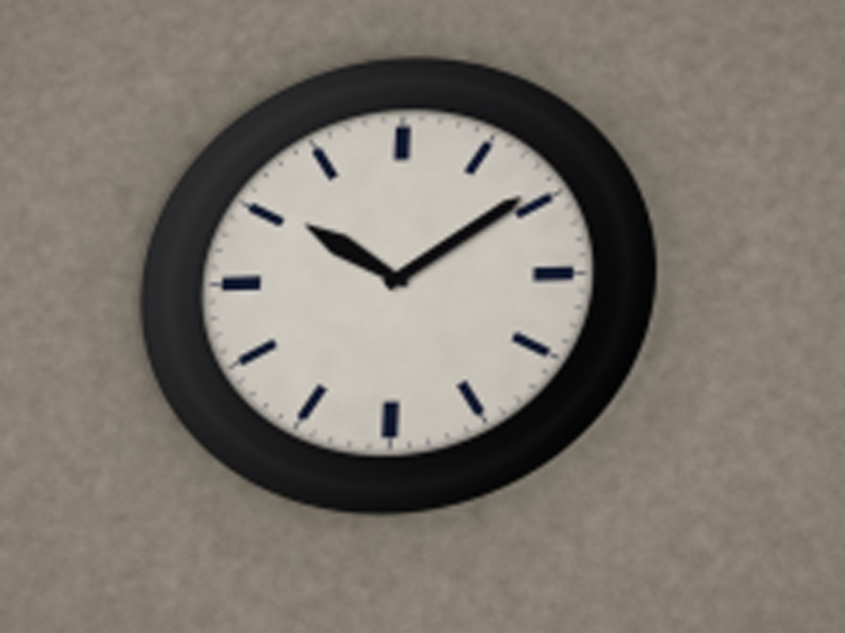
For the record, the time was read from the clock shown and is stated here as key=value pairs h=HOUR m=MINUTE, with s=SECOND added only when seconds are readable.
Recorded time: h=10 m=9
